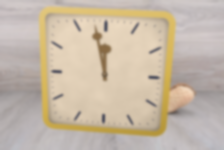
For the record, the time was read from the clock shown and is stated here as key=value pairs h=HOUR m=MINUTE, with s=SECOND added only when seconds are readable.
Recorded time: h=11 m=58
